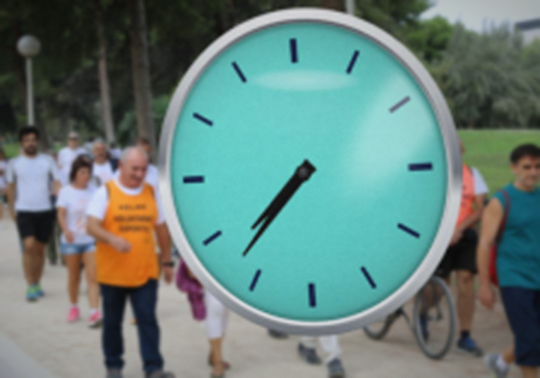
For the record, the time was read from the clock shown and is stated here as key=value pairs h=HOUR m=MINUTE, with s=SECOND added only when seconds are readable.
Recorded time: h=7 m=37
